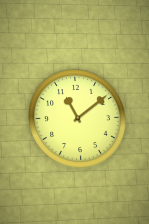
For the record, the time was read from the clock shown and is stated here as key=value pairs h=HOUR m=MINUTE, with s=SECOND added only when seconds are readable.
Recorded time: h=11 m=9
